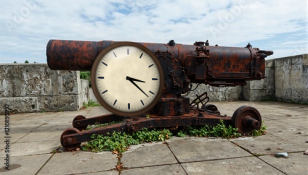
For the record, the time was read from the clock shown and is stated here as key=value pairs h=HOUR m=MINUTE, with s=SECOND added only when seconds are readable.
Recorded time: h=3 m=22
